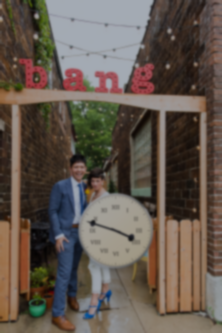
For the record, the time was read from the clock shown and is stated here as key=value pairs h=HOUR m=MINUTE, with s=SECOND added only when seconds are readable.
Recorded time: h=3 m=48
